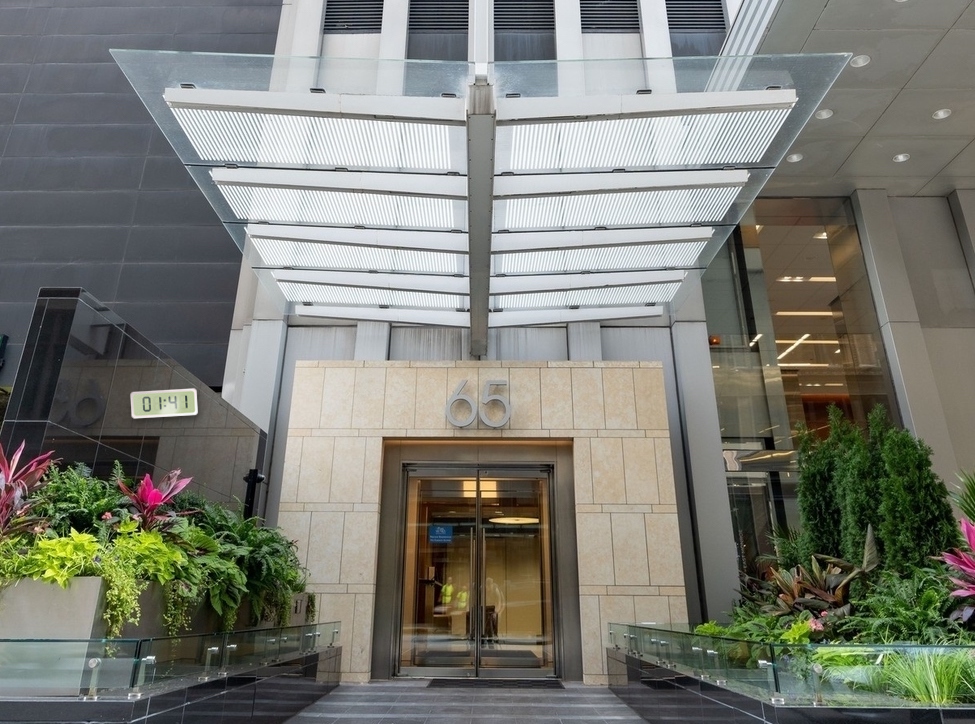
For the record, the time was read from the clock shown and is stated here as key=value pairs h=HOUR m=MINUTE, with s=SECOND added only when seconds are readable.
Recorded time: h=1 m=41
